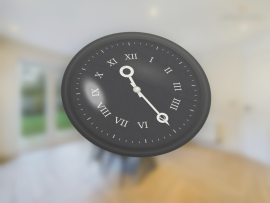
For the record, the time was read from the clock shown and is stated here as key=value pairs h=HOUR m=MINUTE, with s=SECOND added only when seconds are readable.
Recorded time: h=11 m=25
